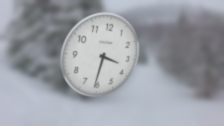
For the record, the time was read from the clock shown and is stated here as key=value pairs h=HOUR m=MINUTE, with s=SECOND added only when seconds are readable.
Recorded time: h=3 m=31
